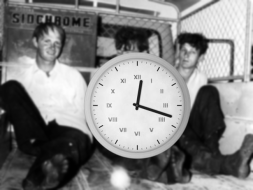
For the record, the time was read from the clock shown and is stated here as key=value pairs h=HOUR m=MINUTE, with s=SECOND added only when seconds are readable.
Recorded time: h=12 m=18
